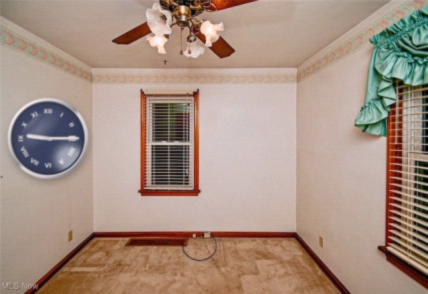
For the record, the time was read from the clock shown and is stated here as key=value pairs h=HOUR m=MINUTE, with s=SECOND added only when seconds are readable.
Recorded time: h=9 m=15
